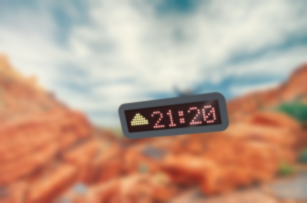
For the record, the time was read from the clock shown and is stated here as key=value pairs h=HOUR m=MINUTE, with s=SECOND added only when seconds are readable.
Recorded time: h=21 m=20
